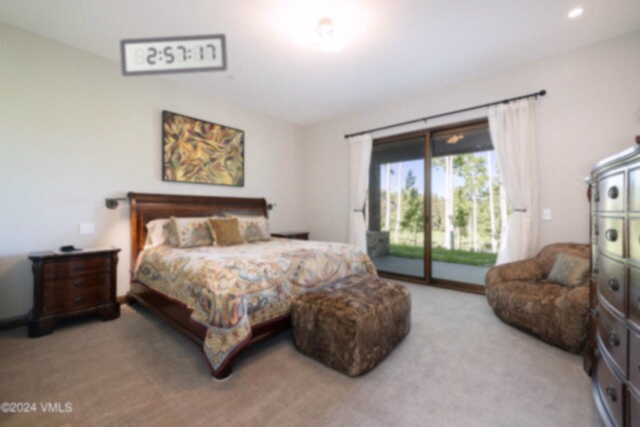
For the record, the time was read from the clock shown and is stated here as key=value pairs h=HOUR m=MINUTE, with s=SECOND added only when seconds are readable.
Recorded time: h=2 m=57 s=17
